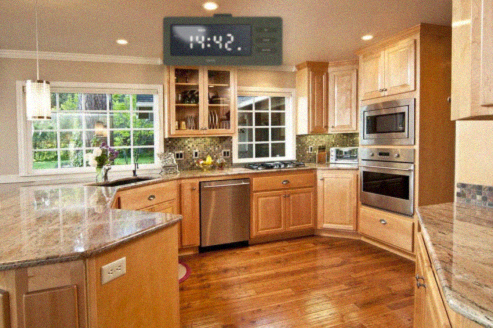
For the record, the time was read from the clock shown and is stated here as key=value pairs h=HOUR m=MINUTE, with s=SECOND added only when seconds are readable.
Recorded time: h=14 m=42
